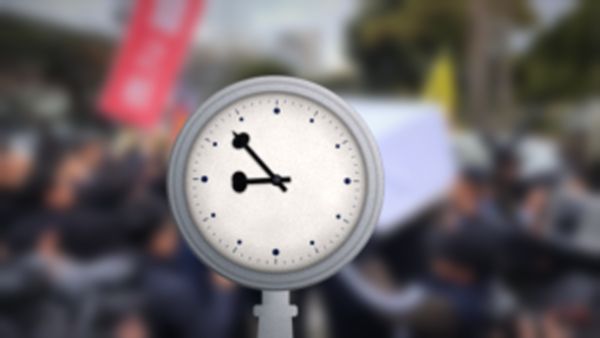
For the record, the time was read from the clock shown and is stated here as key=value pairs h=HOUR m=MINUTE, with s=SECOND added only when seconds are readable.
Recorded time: h=8 m=53
